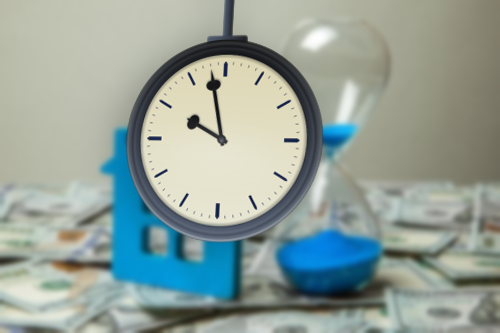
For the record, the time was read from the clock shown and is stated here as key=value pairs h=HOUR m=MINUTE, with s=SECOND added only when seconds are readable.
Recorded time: h=9 m=58
